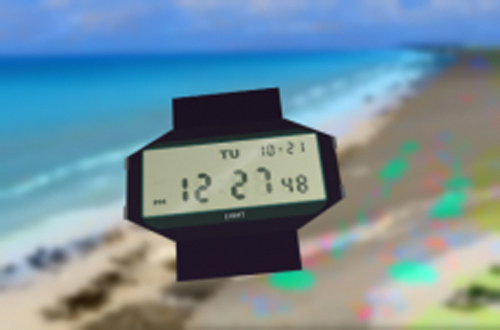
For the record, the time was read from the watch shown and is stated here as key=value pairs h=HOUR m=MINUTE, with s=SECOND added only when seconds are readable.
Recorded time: h=12 m=27 s=48
